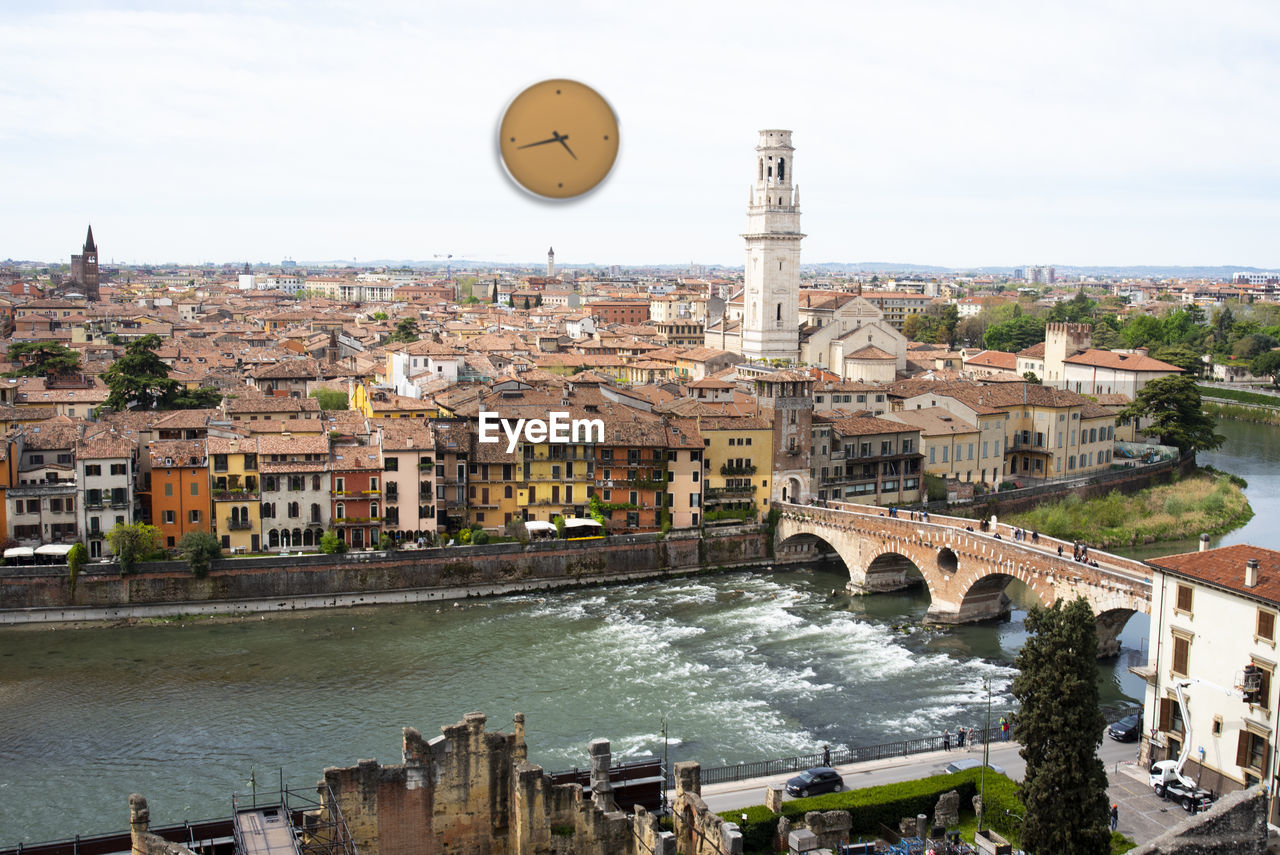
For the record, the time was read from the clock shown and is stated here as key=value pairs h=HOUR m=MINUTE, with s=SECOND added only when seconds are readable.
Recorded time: h=4 m=43
